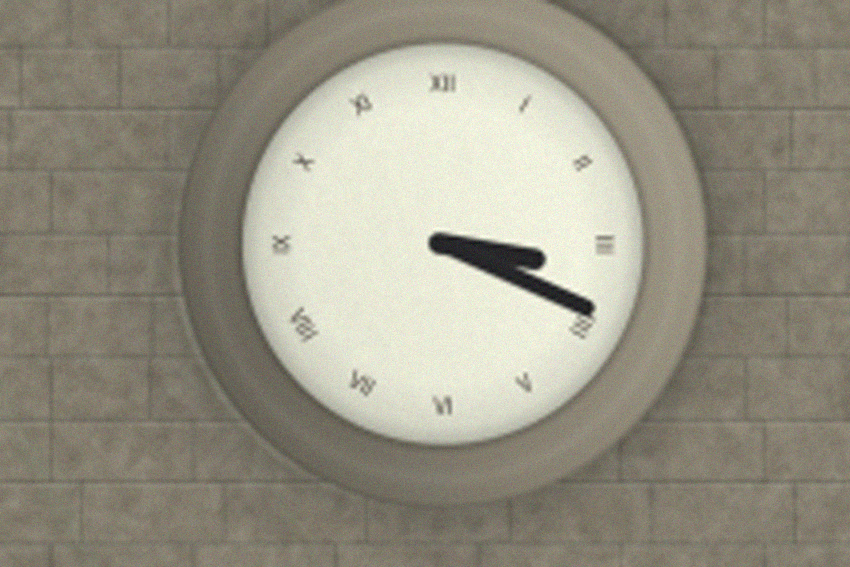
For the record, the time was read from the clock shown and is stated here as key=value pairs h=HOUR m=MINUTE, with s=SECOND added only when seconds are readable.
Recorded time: h=3 m=19
